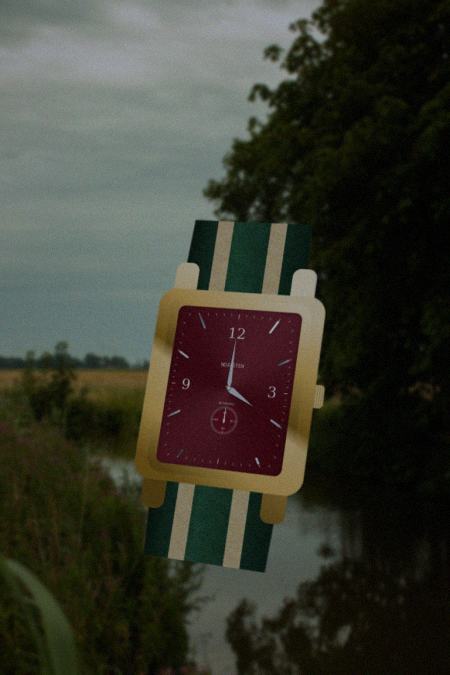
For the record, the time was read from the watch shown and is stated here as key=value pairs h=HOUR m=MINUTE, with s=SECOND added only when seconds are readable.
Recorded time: h=4 m=0
